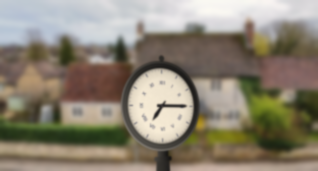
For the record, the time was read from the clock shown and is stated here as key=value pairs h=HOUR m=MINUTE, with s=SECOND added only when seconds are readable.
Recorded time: h=7 m=15
